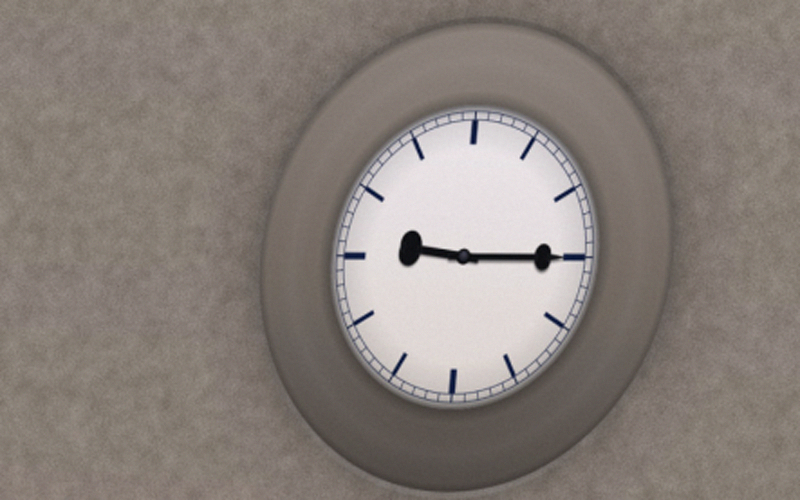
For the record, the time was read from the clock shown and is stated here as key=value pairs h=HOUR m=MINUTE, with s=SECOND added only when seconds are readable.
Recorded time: h=9 m=15
